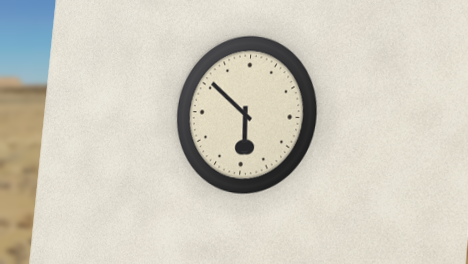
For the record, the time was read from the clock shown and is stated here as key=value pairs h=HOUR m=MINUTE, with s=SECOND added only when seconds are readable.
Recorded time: h=5 m=51
